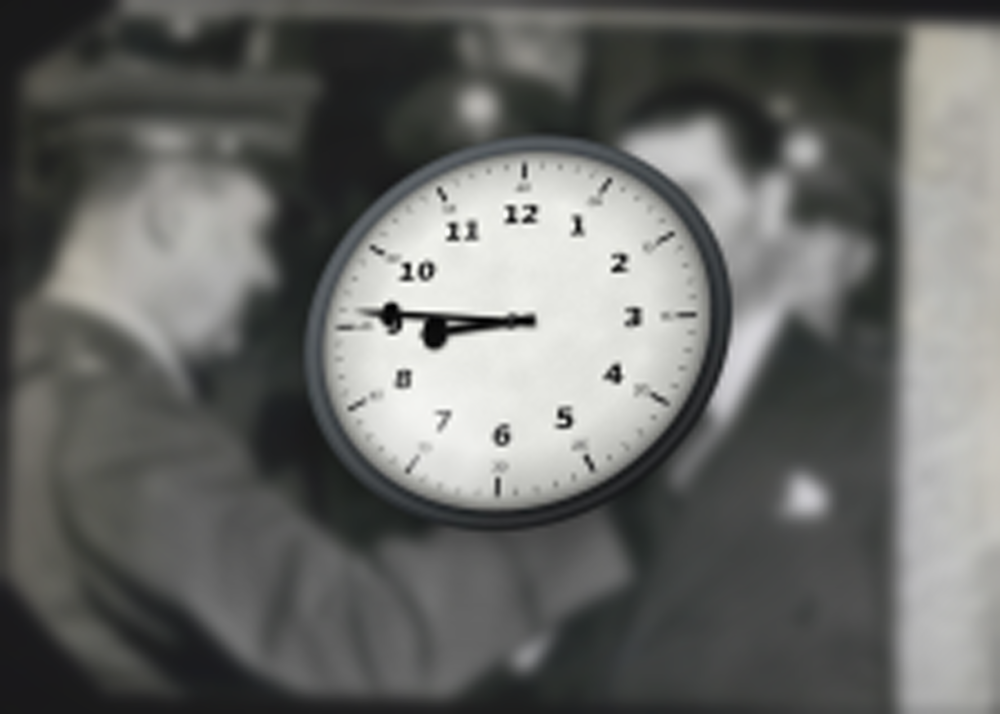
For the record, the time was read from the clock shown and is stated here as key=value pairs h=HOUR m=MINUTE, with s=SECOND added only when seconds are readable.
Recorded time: h=8 m=46
